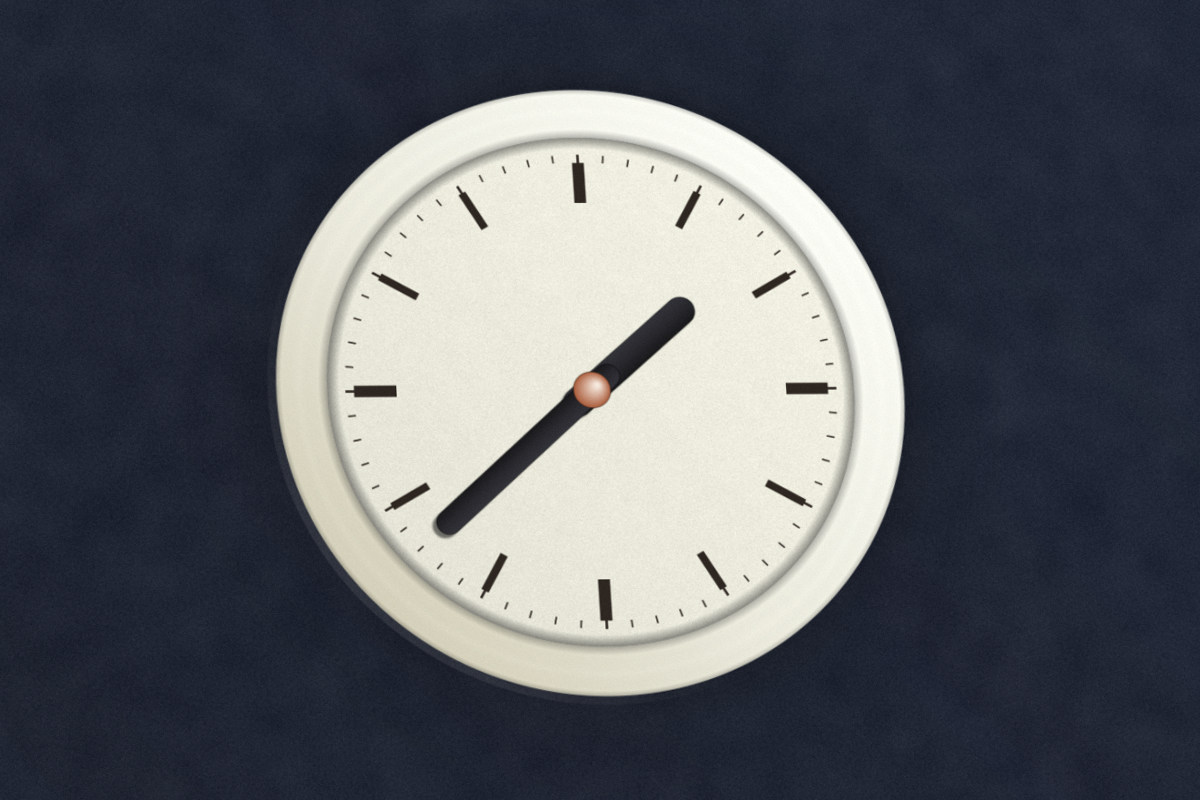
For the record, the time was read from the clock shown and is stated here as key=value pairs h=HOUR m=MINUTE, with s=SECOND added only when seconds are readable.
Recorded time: h=1 m=38
